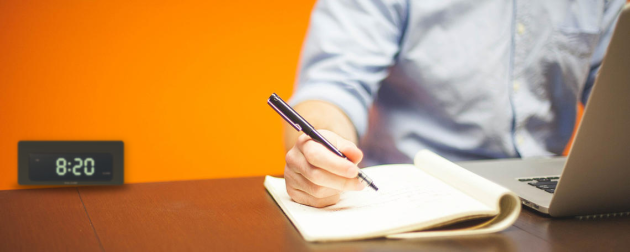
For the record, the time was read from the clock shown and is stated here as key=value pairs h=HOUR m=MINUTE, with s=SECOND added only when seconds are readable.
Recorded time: h=8 m=20
